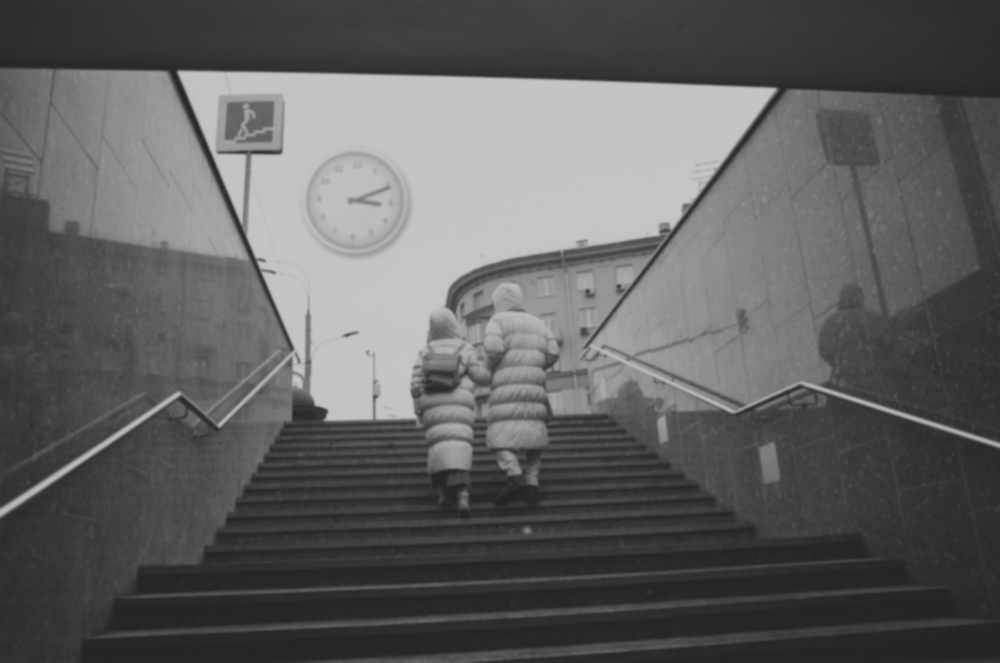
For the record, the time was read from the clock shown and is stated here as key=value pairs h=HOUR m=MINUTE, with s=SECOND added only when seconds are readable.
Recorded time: h=3 m=11
